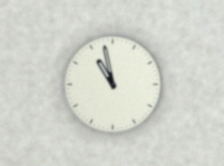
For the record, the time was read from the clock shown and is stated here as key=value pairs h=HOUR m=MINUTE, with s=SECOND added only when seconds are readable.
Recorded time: h=10 m=58
